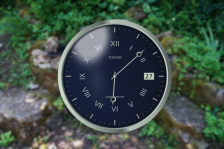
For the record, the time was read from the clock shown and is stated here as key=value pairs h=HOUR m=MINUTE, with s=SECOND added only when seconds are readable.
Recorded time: h=6 m=8
